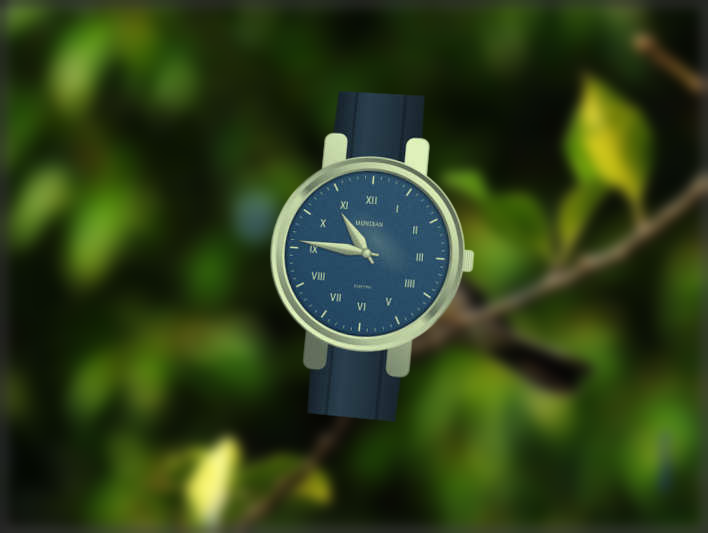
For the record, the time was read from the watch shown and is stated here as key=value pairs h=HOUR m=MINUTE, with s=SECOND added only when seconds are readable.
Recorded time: h=10 m=46
